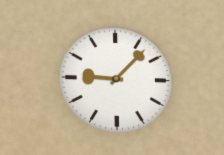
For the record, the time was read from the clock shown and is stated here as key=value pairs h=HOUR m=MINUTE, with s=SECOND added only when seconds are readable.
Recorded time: h=9 m=7
